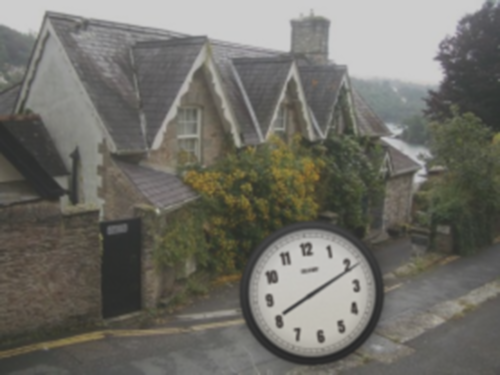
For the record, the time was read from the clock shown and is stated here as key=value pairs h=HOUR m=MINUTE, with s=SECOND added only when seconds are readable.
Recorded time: h=8 m=11
